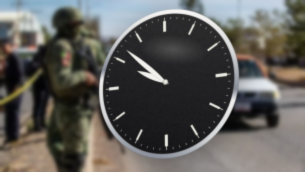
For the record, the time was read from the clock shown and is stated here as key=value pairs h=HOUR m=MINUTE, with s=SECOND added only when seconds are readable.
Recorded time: h=9 m=52
